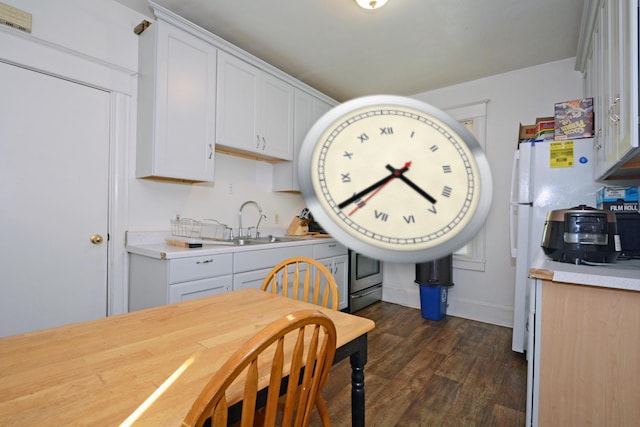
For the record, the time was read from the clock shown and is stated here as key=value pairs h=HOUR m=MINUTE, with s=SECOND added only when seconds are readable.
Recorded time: h=4 m=40 s=39
